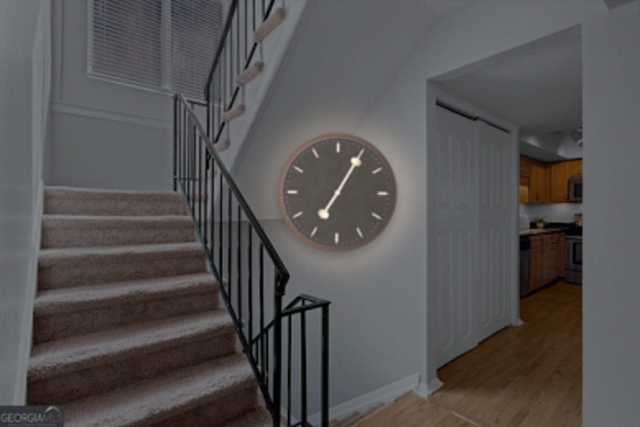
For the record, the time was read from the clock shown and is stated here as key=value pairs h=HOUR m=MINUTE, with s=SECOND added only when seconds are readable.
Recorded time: h=7 m=5
